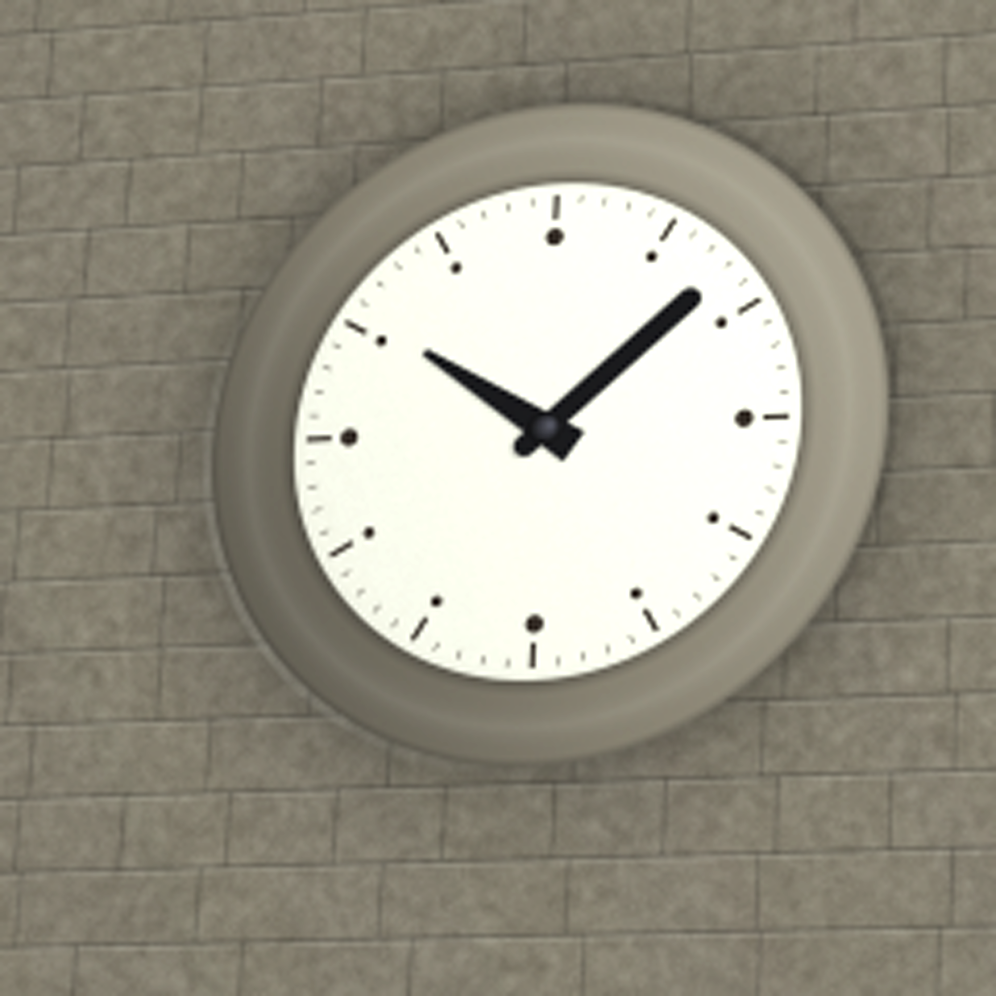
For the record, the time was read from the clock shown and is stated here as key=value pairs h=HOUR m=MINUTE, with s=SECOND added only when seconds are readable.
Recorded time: h=10 m=8
